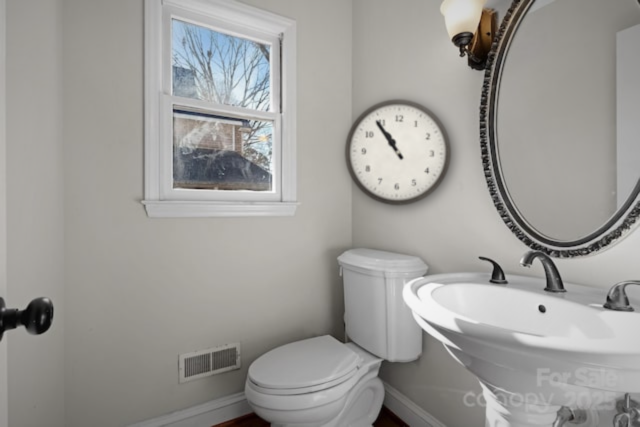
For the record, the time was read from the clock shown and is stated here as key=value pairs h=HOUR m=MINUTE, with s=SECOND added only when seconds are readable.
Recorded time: h=10 m=54
